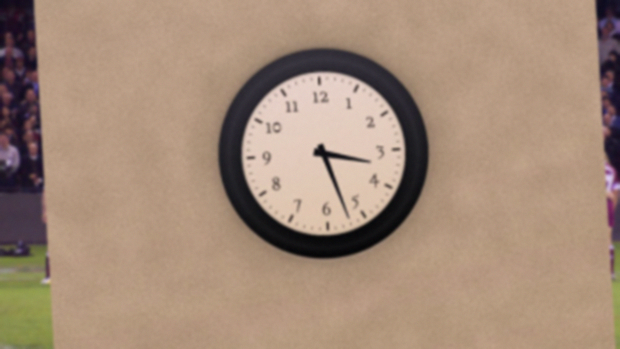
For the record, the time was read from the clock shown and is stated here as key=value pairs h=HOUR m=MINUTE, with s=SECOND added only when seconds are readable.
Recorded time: h=3 m=27
